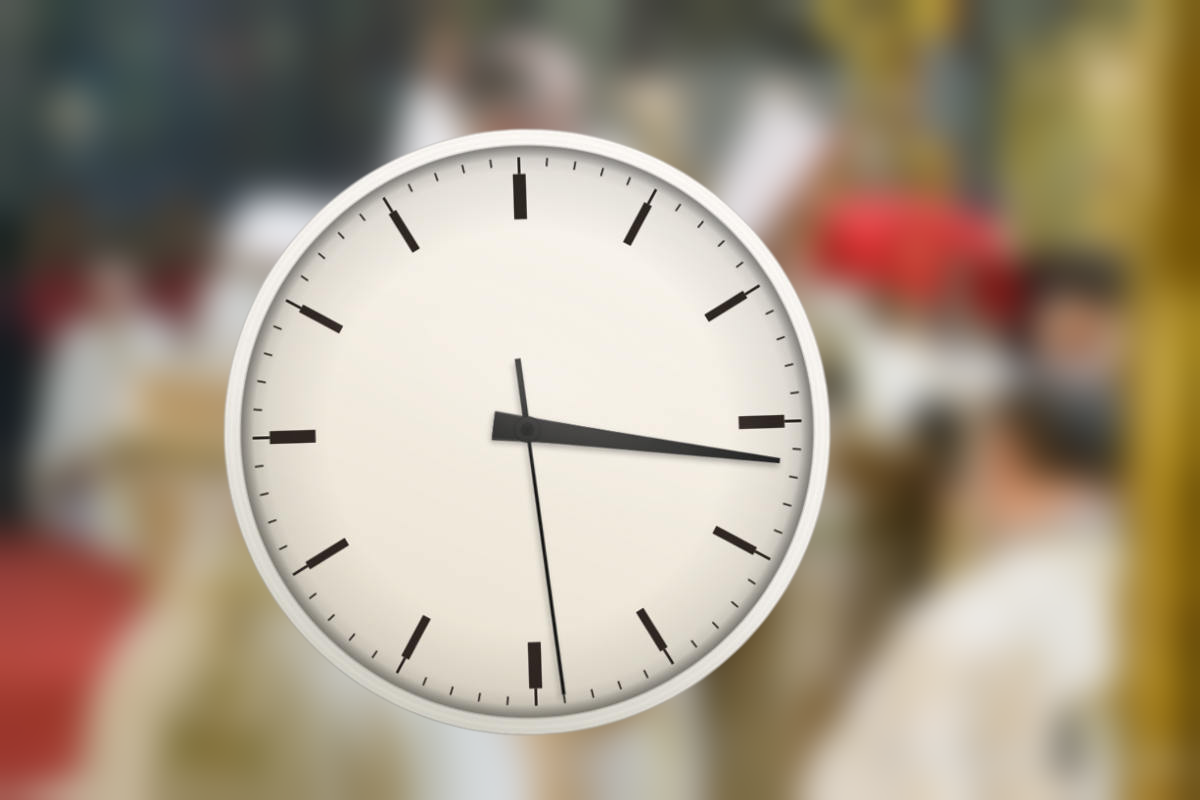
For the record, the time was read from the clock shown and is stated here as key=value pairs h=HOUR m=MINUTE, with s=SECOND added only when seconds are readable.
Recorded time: h=3 m=16 s=29
